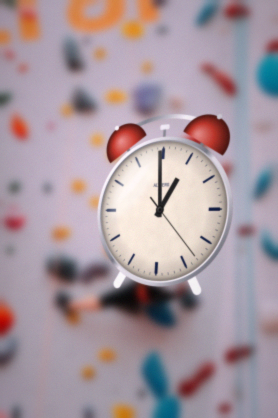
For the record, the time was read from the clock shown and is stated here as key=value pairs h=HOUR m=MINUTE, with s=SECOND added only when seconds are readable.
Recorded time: h=12 m=59 s=23
